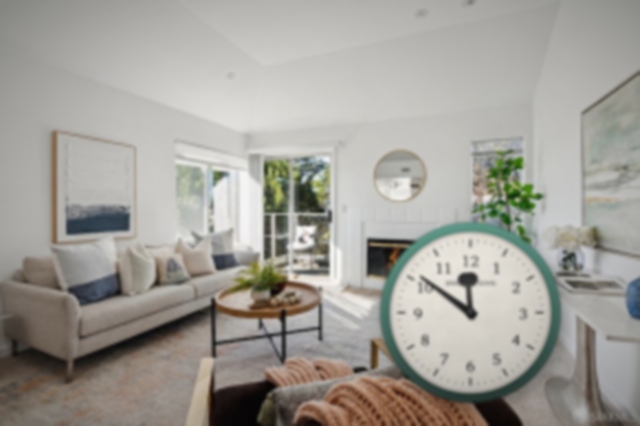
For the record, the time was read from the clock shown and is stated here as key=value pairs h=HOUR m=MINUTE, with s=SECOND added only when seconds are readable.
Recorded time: h=11 m=51
